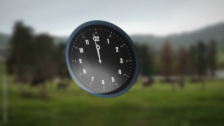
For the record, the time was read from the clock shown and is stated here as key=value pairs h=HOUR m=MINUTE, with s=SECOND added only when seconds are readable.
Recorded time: h=11 m=59
